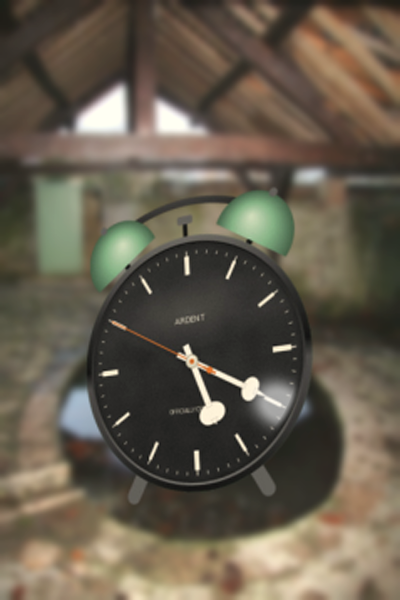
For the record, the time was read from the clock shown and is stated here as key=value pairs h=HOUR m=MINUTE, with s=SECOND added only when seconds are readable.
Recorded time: h=5 m=19 s=50
